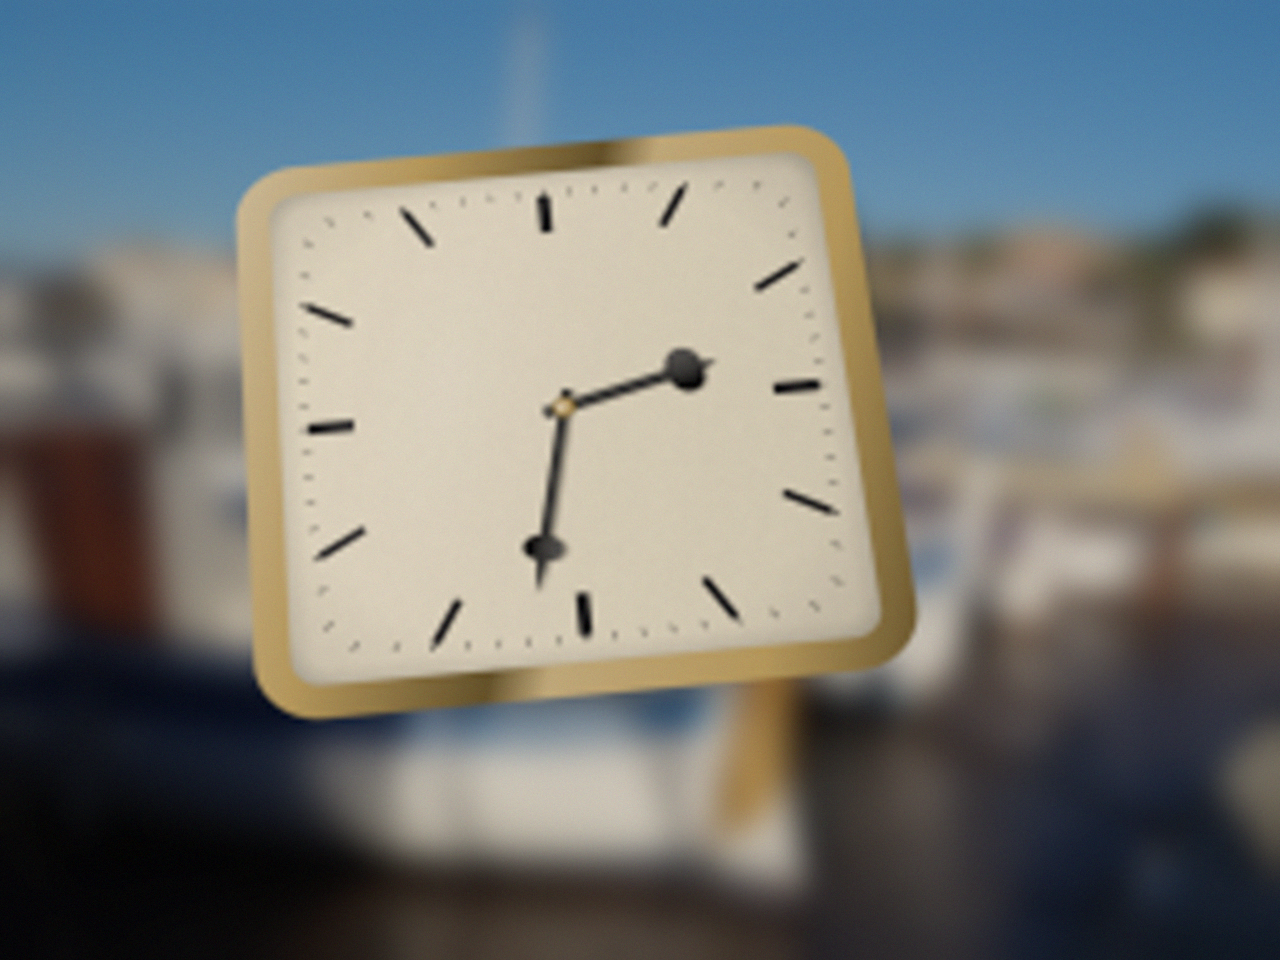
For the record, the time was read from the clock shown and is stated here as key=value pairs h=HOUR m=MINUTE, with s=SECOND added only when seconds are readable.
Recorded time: h=2 m=32
